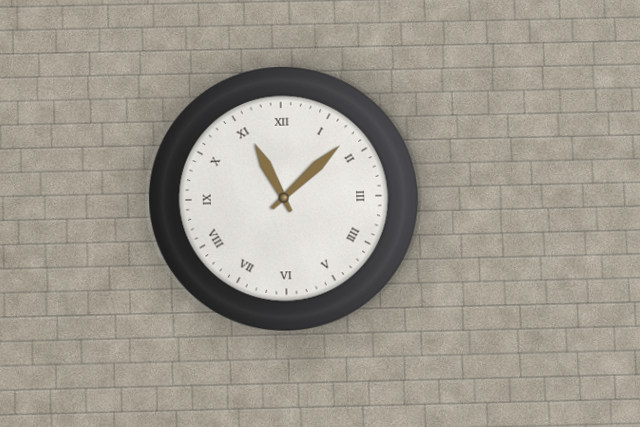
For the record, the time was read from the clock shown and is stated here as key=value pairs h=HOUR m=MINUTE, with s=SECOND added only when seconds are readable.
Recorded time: h=11 m=8
